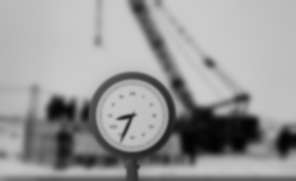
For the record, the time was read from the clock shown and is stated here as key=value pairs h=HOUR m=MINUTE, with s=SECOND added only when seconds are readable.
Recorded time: h=8 m=34
